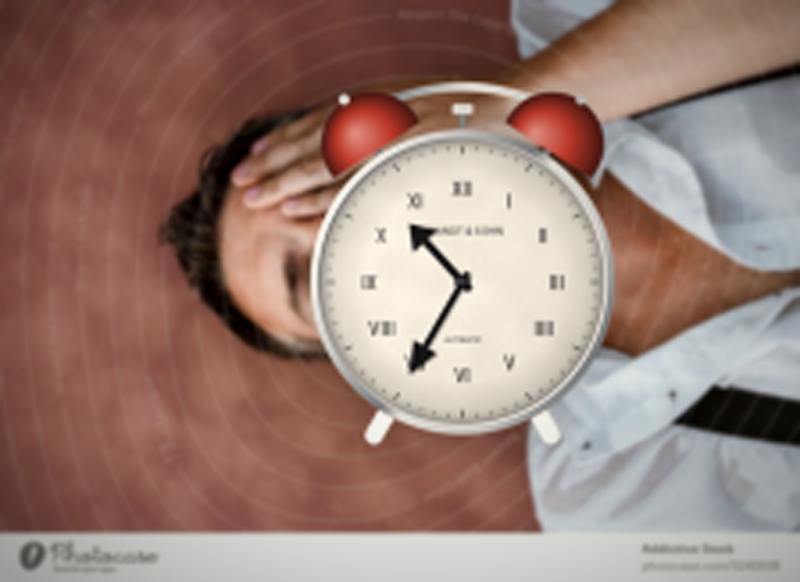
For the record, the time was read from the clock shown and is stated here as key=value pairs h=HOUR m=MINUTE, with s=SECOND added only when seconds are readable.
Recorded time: h=10 m=35
